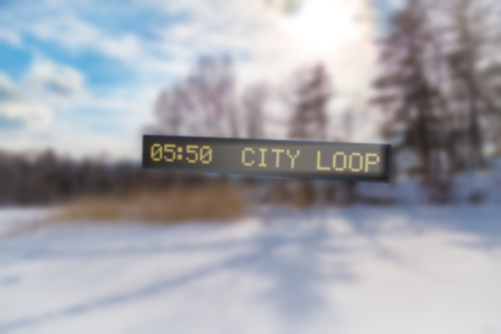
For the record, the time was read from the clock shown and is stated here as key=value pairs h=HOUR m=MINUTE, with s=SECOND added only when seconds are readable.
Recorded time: h=5 m=50
